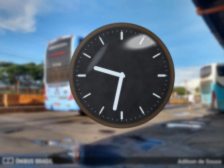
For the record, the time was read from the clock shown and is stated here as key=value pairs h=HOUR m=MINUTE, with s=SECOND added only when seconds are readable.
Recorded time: h=9 m=32
